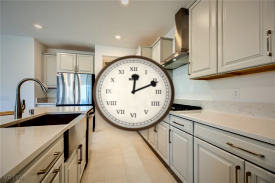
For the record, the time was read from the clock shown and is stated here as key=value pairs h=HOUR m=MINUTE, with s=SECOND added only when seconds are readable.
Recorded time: h=12 m=11
